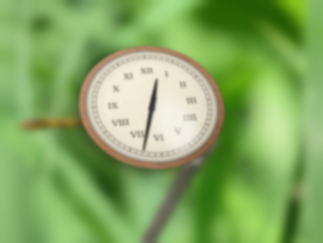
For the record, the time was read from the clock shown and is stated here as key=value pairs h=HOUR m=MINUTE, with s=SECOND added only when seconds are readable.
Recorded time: h=12 m=33
